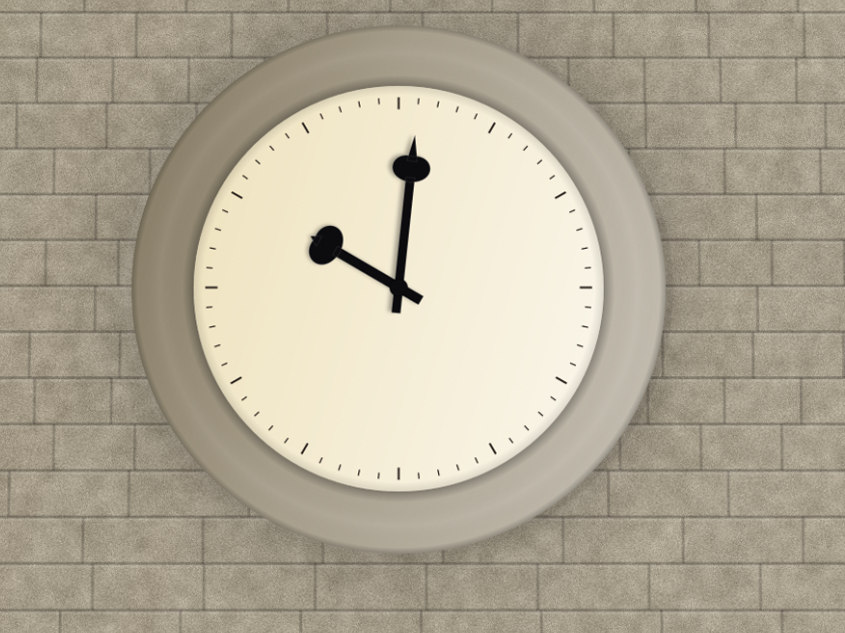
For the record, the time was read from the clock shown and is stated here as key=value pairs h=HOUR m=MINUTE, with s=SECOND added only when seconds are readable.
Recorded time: h=10 m=1
